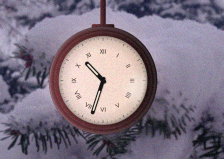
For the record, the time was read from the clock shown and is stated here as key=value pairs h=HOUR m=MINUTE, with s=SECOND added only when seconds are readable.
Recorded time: h=10 m=33
